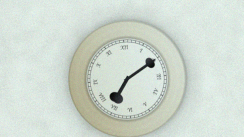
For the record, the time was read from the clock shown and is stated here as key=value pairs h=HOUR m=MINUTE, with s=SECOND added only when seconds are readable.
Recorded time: h=7 m=10
